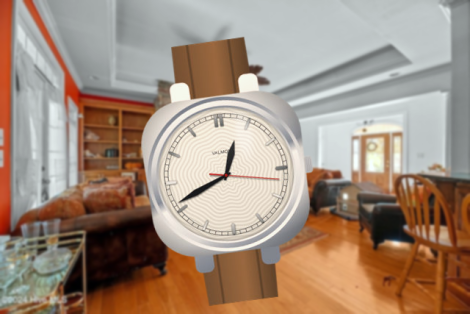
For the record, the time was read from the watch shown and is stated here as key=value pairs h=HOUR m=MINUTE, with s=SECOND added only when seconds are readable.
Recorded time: h=12 m=41 s=17
